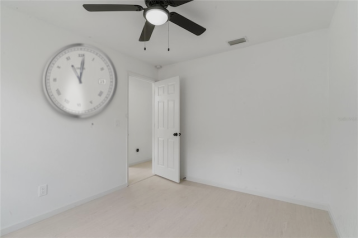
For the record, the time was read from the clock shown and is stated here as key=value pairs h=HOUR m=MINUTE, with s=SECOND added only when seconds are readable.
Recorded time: h=11 m=1
